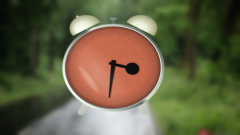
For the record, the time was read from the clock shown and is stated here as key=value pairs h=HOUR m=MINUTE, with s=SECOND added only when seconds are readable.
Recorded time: h=3 m=31
